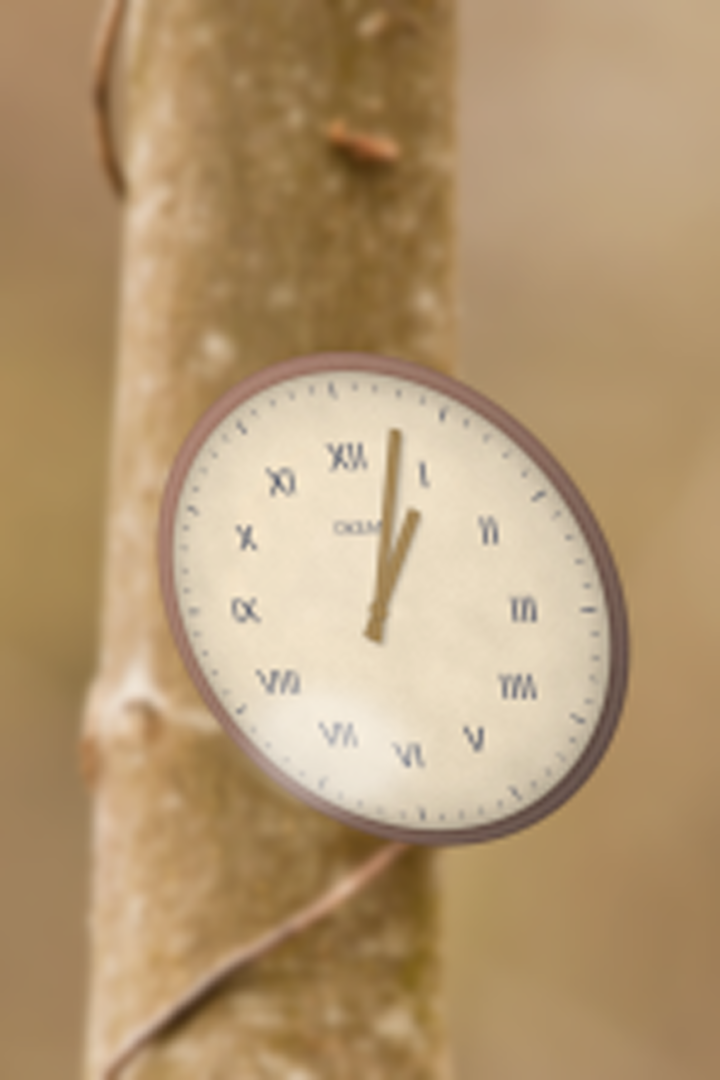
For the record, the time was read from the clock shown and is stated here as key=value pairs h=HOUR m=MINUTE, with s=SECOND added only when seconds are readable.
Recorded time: h=1 m=3
